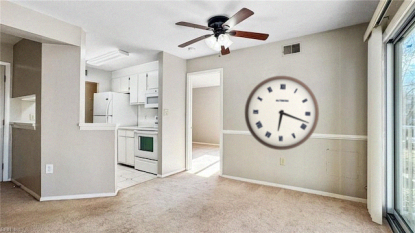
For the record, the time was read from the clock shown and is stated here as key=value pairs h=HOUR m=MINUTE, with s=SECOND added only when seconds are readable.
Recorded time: h=6 m=18
